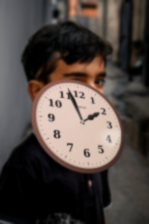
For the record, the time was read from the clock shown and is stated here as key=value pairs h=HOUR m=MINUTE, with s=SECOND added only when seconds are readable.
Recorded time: h=1 m=57
